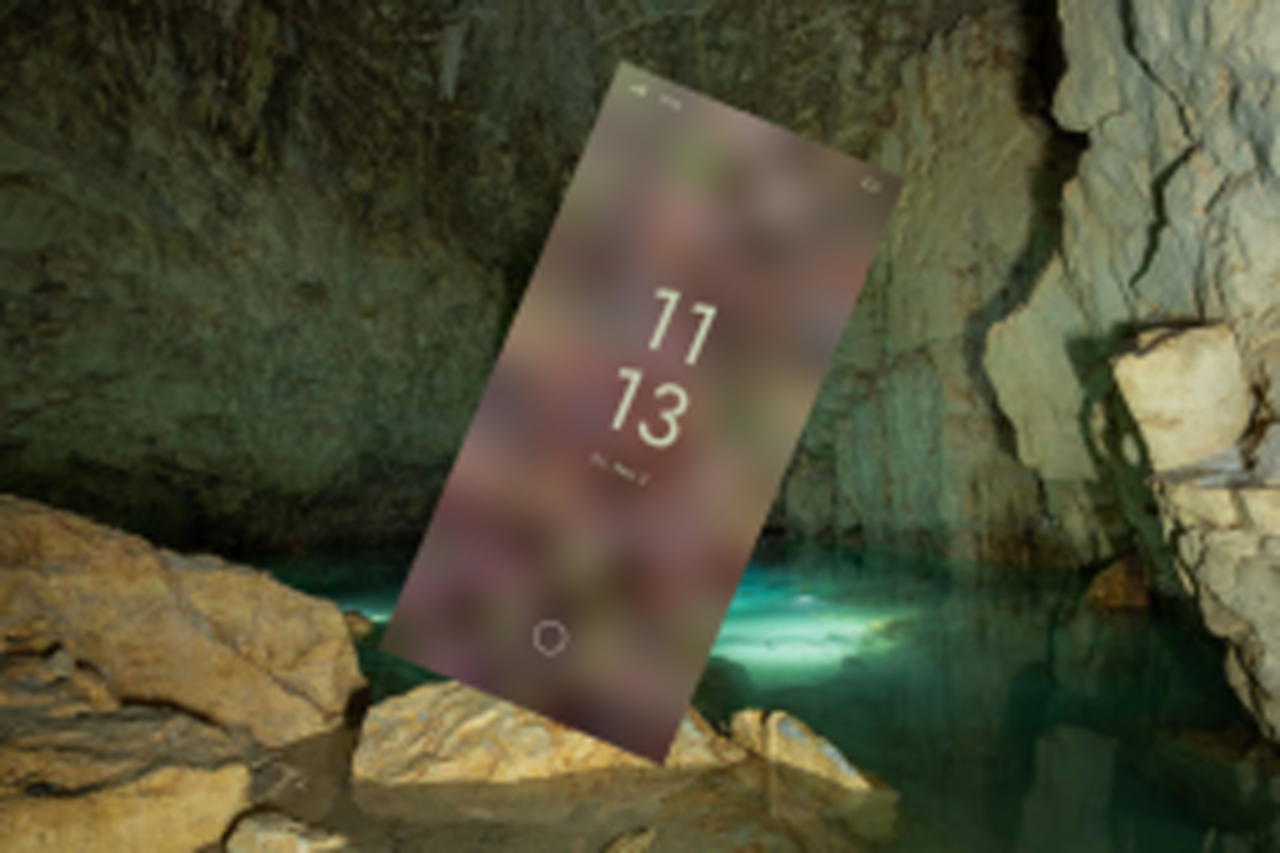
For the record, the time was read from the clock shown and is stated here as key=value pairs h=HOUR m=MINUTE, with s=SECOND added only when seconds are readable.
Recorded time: h=11 m=13
